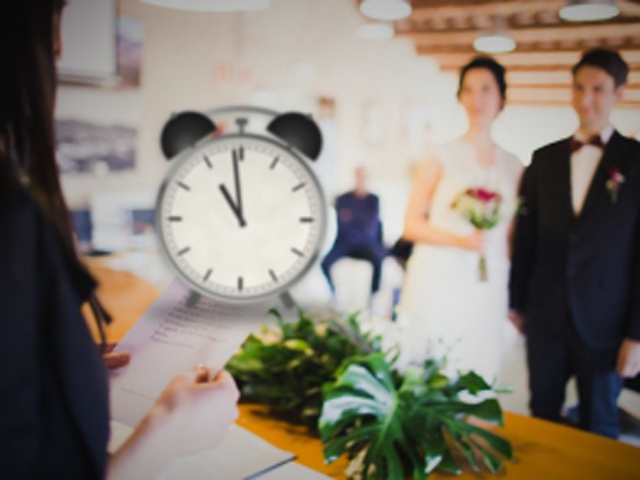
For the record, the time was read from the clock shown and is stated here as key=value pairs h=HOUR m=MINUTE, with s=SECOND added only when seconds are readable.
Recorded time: h=10 m=59
